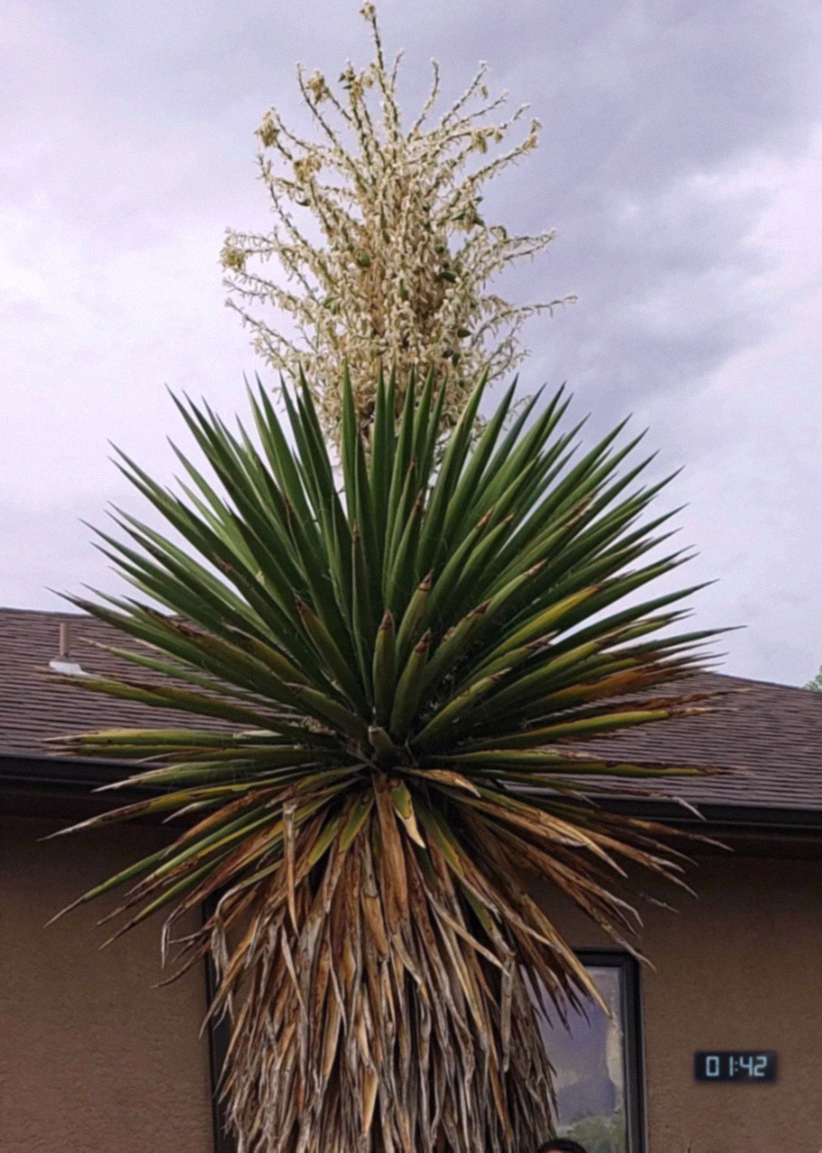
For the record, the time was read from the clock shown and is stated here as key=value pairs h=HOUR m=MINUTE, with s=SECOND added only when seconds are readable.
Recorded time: h=1 m=42
